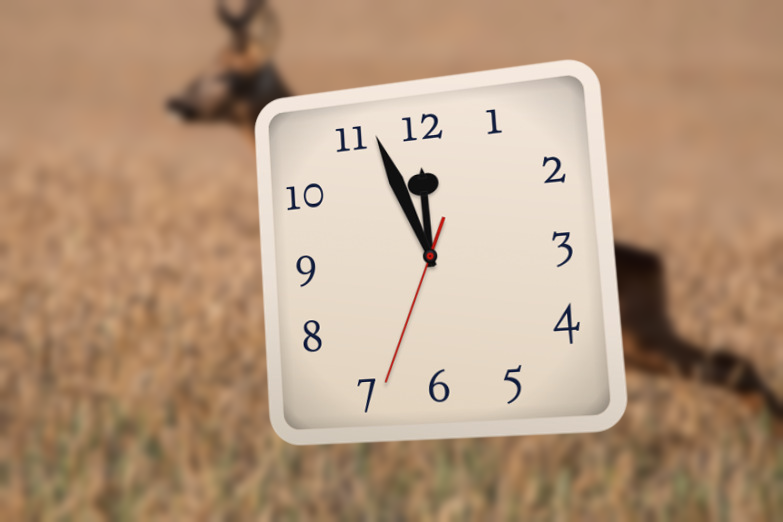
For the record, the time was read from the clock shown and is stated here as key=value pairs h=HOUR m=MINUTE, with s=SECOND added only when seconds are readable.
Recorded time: h=11 m=56 s=34
